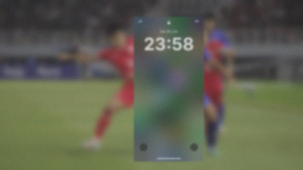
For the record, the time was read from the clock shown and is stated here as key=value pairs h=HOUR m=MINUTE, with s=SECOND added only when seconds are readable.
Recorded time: h=23 m=58
